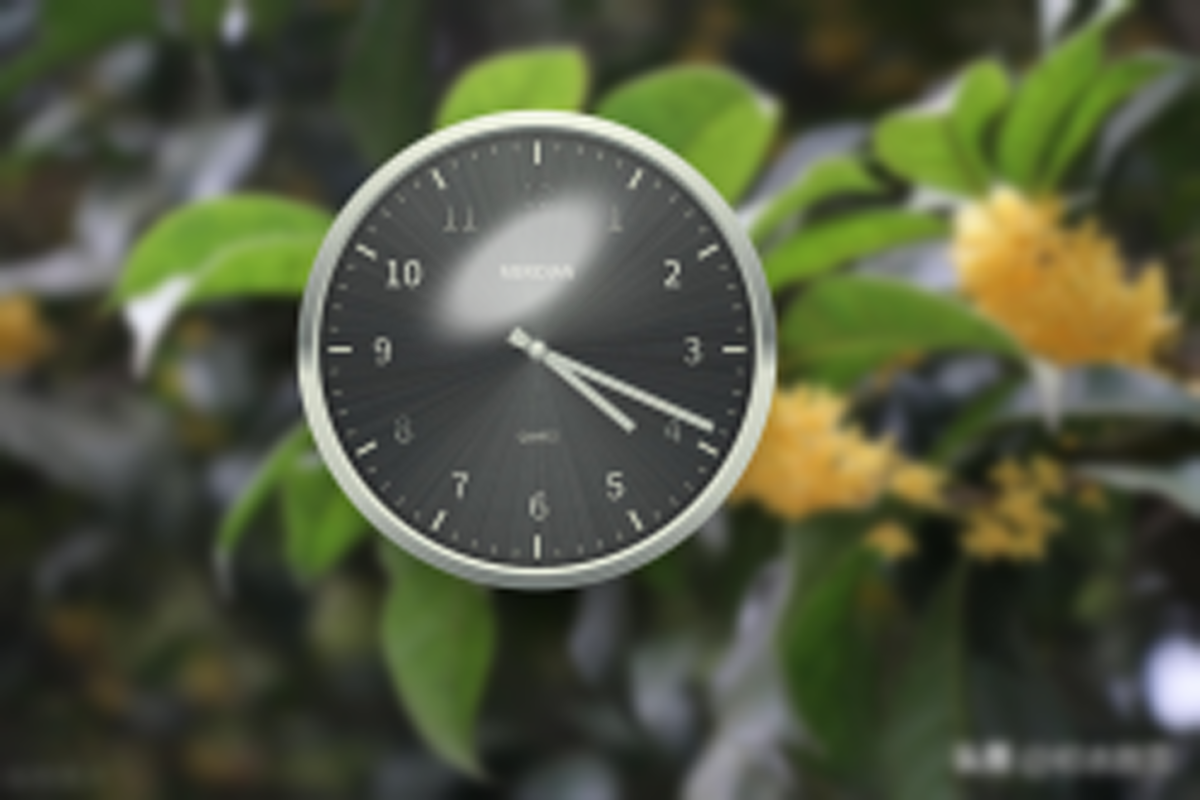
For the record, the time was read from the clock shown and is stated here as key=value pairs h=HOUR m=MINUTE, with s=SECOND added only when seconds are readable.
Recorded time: h=4 m=19
